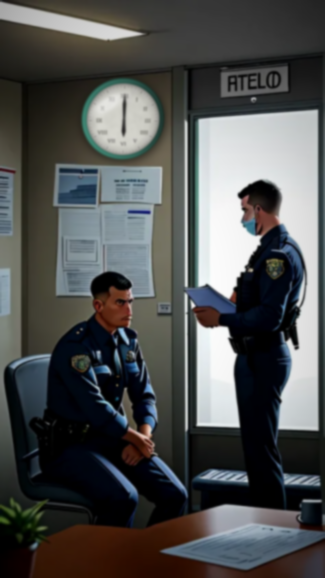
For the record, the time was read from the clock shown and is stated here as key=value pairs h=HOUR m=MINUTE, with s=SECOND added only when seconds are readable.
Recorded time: h=6 m=0
